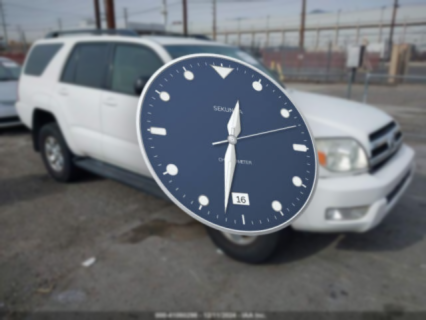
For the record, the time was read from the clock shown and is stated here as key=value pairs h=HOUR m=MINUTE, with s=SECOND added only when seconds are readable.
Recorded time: h=12 m=32 s=12
